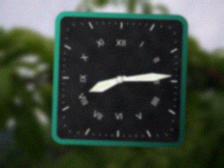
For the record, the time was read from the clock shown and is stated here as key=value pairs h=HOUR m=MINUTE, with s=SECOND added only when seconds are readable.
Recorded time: h=8 m=14
